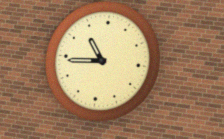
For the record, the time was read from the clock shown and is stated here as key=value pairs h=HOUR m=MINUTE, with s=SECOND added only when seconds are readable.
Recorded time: h=10 m=44
